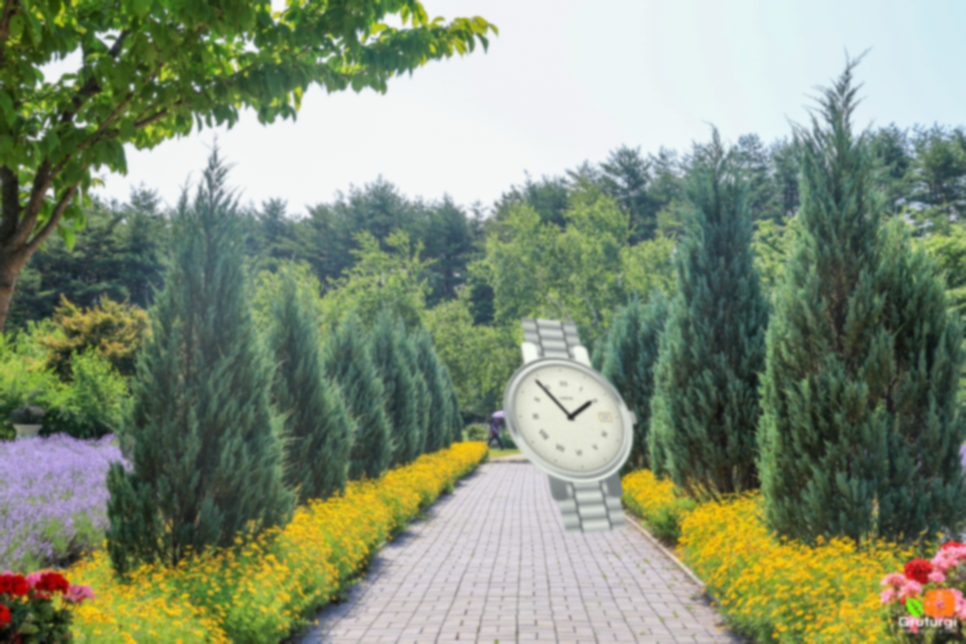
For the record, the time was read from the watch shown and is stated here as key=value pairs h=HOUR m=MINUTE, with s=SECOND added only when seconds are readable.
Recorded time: h=1 m=54
